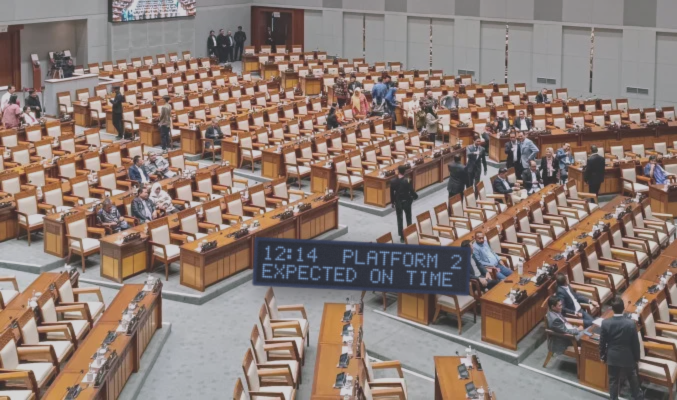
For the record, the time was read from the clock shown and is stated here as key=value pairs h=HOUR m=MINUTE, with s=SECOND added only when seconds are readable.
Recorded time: h=12 m=14
